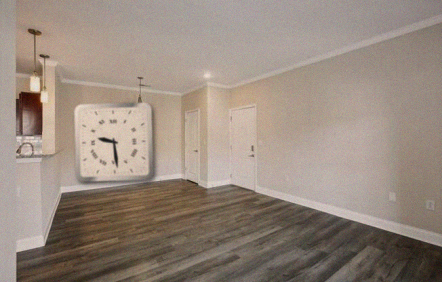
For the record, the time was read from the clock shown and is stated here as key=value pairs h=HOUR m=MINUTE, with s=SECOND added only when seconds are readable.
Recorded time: h=9 m=29
